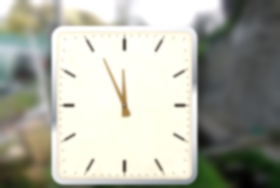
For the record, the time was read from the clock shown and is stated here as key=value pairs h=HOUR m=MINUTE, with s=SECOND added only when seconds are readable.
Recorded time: h=11 m=56
